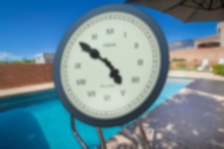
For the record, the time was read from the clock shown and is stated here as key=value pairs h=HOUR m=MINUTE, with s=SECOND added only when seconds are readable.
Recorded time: h=4 m=51
